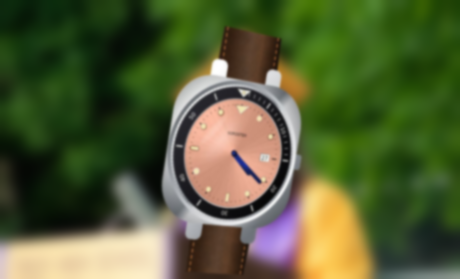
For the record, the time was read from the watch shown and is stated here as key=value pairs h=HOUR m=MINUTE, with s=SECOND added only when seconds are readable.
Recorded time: h=4 m=21
